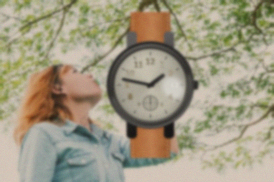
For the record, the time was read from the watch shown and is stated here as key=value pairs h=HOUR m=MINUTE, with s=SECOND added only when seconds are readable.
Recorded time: h=1 m=47
